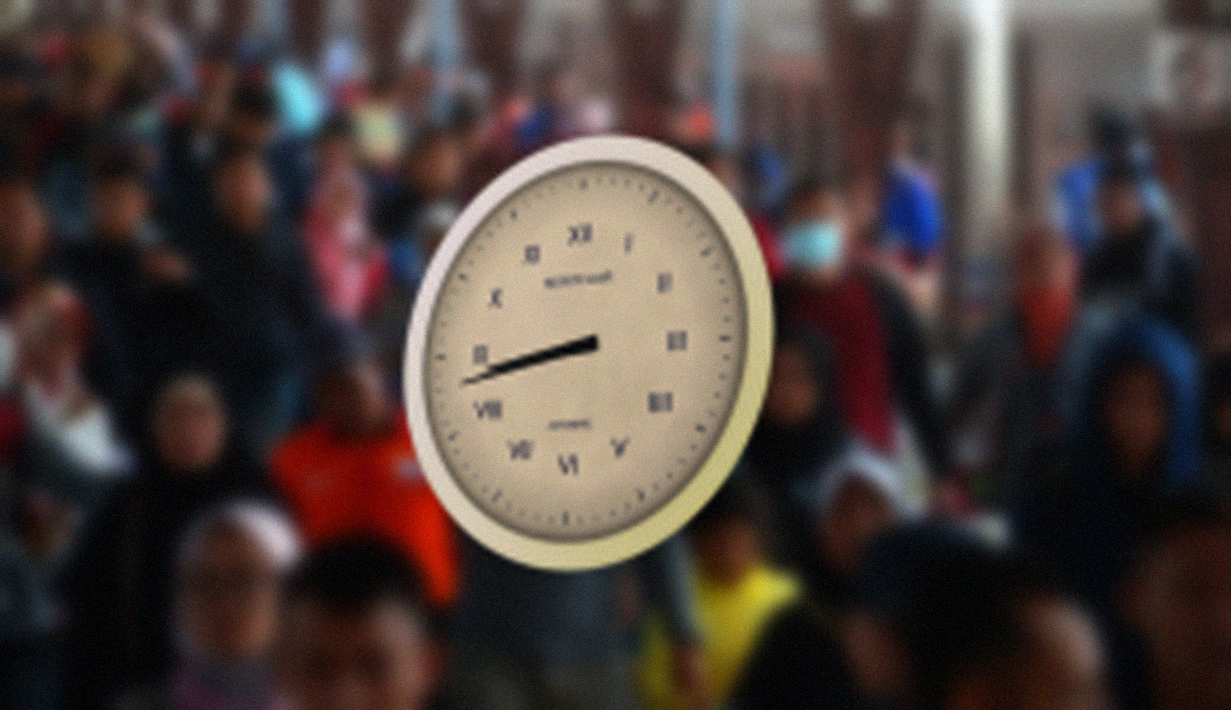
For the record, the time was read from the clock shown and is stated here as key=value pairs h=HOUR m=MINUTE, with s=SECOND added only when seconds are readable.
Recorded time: h=8 m=43
